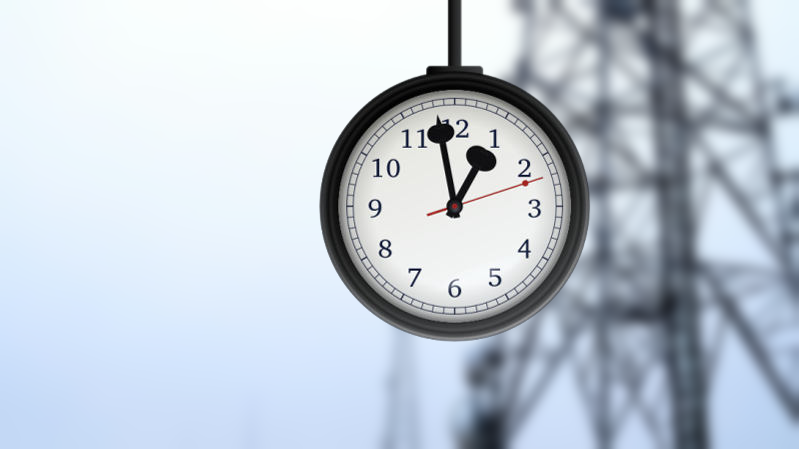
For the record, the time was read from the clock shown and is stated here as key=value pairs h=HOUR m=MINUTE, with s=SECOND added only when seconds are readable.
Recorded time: h=12 m=58 s=12
